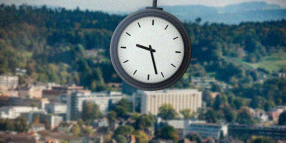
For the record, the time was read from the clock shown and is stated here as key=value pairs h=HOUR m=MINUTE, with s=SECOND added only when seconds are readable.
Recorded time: h=9 m=27
